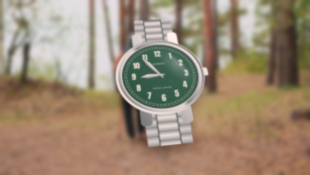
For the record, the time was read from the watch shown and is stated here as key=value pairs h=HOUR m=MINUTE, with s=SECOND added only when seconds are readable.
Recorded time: h=8 m=54
